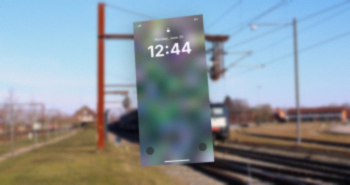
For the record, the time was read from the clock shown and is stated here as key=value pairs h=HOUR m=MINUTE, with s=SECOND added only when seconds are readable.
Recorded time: h=12 m=44
